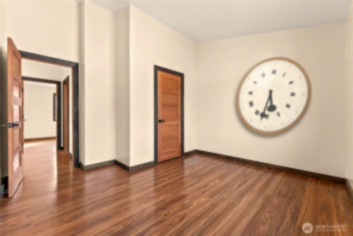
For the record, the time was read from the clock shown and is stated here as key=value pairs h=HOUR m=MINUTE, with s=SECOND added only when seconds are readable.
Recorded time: h=5 m=32
